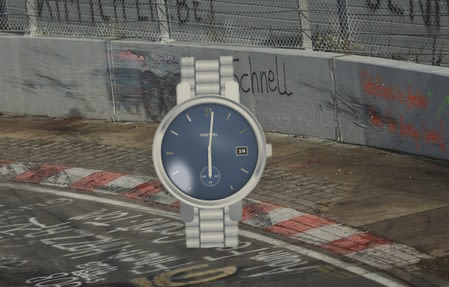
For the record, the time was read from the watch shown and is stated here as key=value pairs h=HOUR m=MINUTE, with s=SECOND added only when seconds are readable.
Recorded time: h=6 m=1
